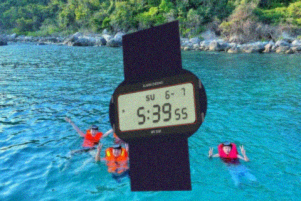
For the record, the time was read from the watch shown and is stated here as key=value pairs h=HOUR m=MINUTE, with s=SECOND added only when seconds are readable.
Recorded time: h=5 m=39 s=55
